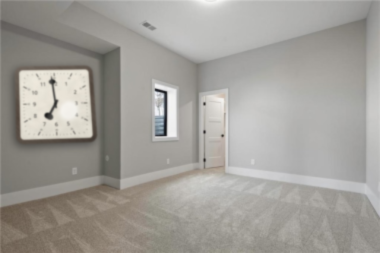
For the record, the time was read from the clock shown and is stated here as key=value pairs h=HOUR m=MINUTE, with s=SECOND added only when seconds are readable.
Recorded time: h=6 m=59
